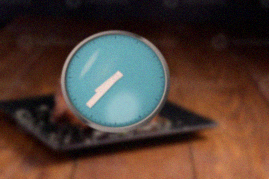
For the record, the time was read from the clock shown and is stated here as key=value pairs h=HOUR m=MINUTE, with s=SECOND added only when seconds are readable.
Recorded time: h=7 m=37
